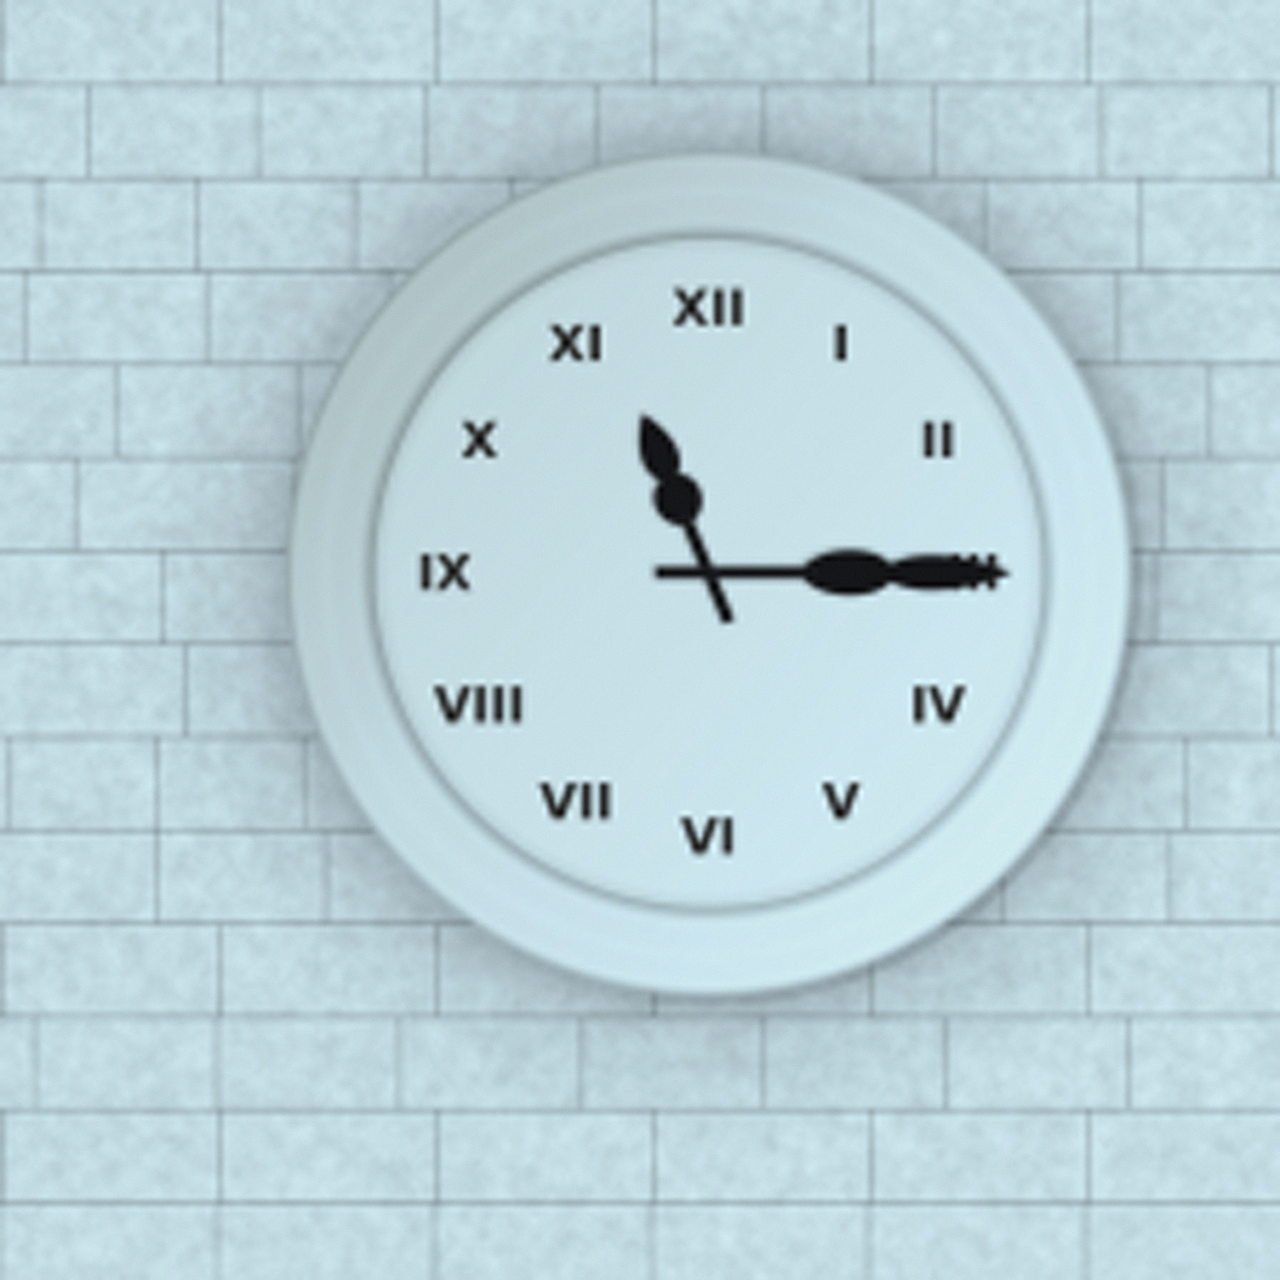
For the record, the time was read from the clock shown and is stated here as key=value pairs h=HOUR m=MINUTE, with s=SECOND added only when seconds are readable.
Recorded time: h=11 m=15
